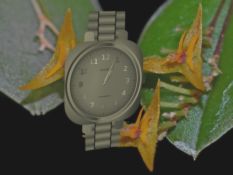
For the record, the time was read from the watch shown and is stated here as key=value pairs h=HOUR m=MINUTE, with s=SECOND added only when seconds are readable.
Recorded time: h=1 m=4
